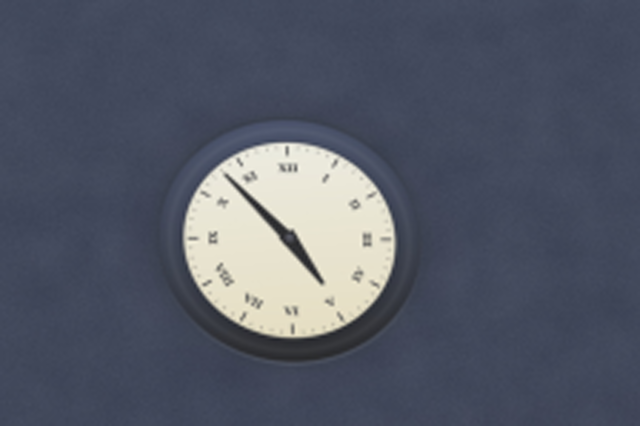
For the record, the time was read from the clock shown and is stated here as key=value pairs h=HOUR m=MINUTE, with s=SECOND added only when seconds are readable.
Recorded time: h=4 m=53
